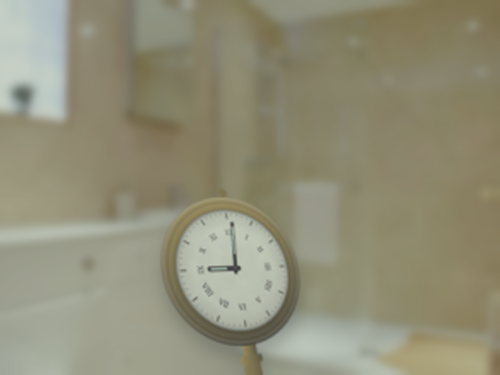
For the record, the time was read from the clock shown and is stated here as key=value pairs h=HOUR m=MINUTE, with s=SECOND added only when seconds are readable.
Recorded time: h=9 m=1
